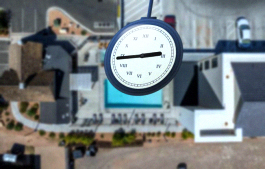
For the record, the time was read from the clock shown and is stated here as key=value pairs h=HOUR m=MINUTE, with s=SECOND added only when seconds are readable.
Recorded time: h=2 m=44
